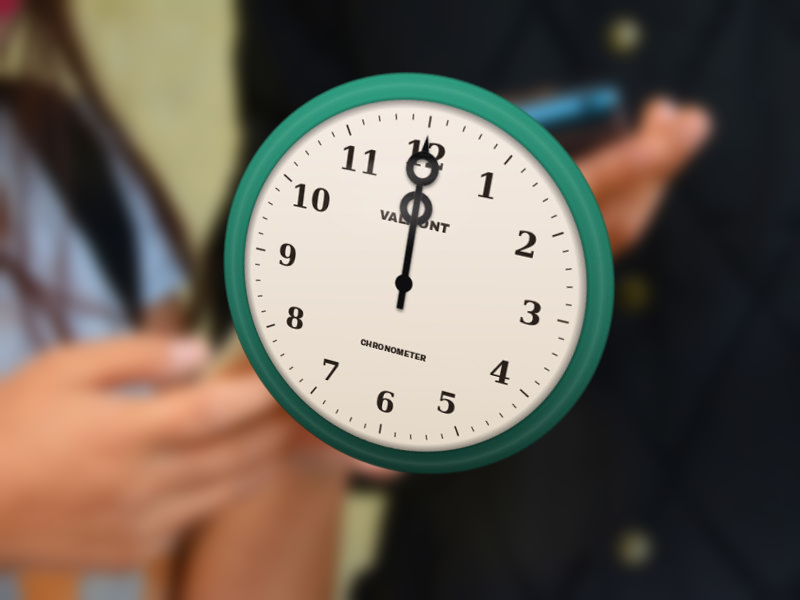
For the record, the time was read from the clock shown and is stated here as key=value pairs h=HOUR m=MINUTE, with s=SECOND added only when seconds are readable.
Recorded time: h=12 m=0
